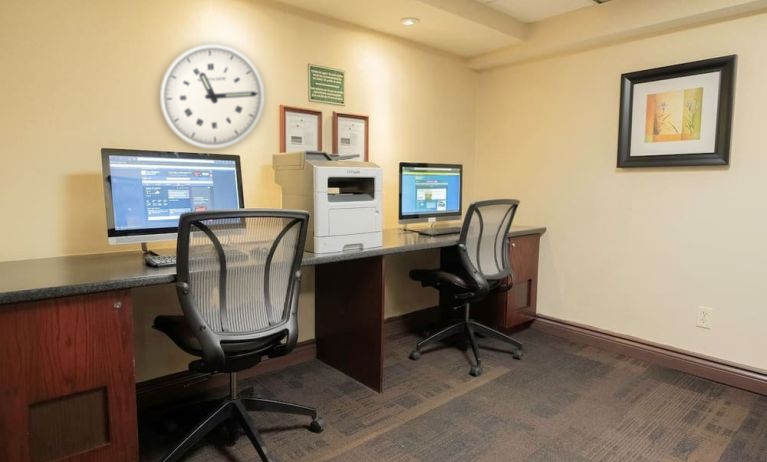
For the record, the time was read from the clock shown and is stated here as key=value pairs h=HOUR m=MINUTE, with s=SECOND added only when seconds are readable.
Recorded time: h=11 m=15
